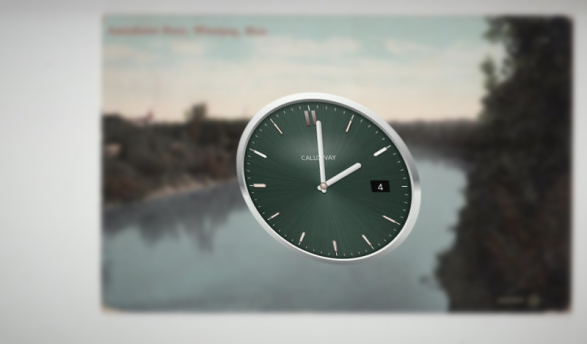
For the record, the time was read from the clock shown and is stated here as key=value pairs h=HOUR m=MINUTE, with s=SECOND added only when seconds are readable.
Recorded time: h=2 m=1
